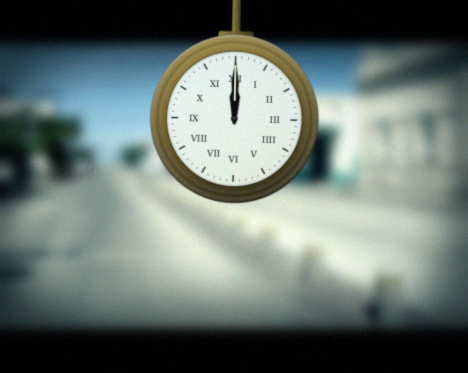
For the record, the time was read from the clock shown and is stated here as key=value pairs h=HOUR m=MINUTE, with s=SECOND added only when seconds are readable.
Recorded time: h=12 m=0
